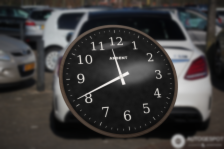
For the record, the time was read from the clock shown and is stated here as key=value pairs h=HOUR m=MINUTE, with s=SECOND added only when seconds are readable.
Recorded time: h=11 m=41
